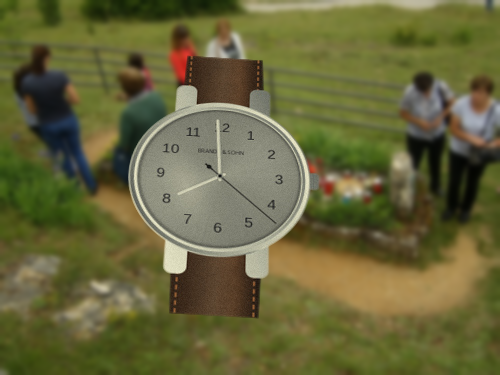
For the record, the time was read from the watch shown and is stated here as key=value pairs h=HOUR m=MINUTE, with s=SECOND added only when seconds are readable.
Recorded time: h=7 m=59 s=22
